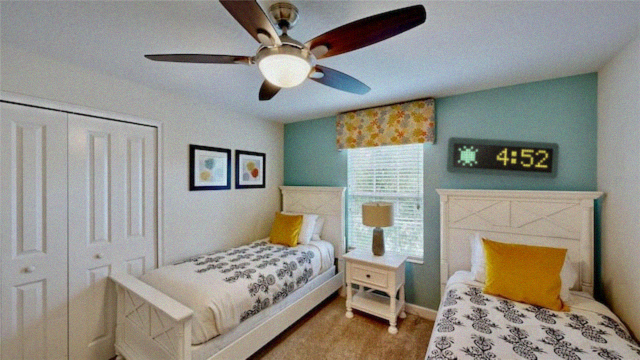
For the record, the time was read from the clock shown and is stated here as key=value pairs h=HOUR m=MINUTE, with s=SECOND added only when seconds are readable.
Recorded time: h=4 m=52
